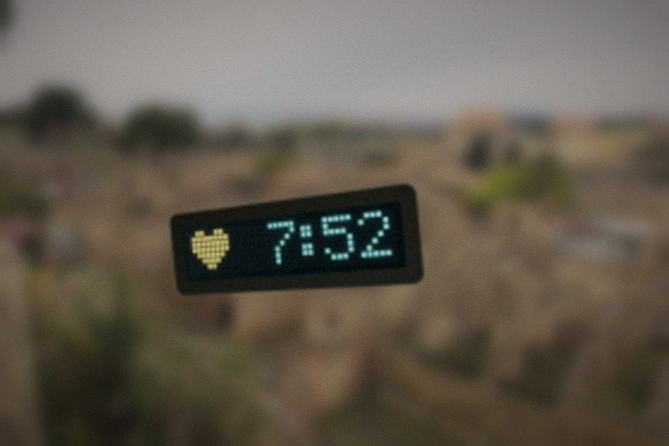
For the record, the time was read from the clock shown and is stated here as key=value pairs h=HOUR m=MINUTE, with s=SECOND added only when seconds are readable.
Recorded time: h=7 m=52
